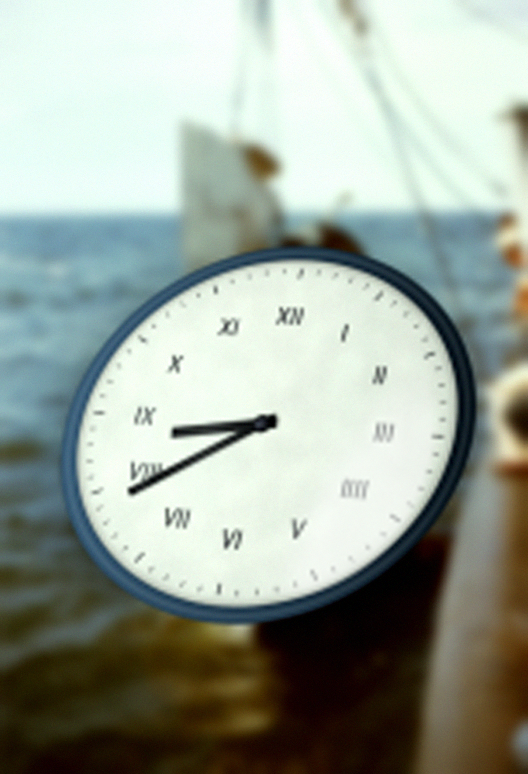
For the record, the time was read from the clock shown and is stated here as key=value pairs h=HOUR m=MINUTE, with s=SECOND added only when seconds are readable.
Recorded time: h=8 m=39
